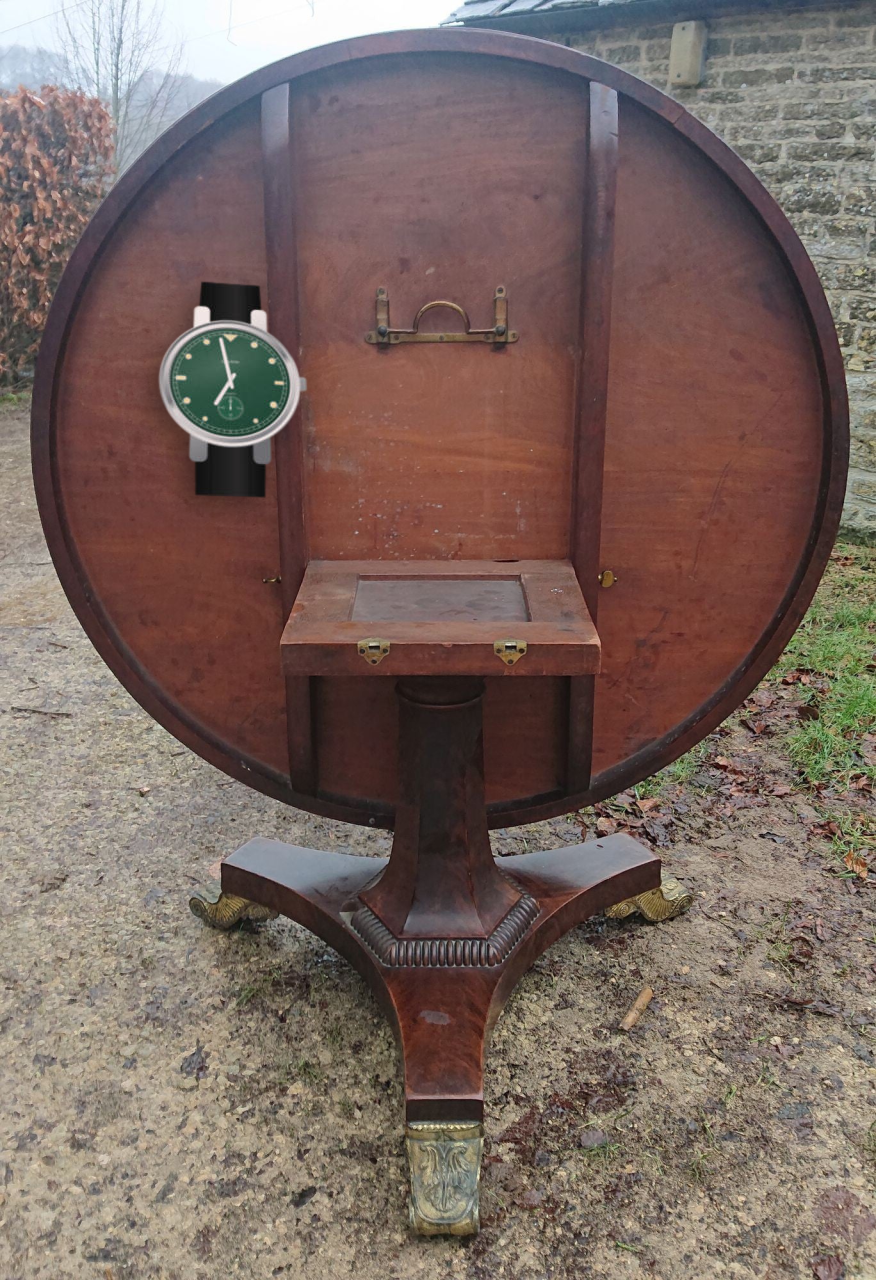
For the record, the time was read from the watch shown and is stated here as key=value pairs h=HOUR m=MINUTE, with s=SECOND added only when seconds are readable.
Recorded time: h=6 m=58
